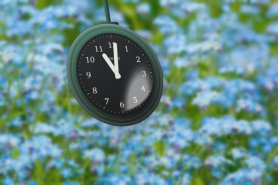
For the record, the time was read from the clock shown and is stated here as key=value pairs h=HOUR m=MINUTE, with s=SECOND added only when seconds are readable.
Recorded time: h=11 m=1
